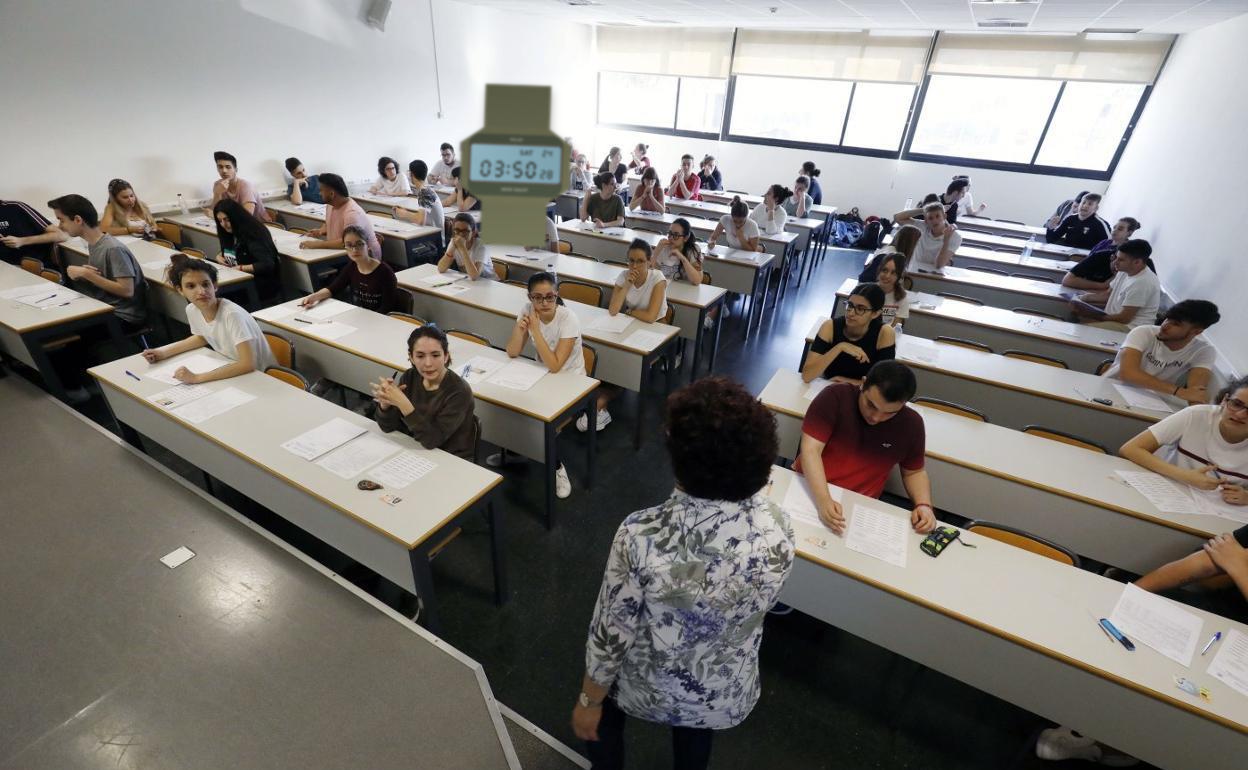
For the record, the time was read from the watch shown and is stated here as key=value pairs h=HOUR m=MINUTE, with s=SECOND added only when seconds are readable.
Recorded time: h=3 m=50
